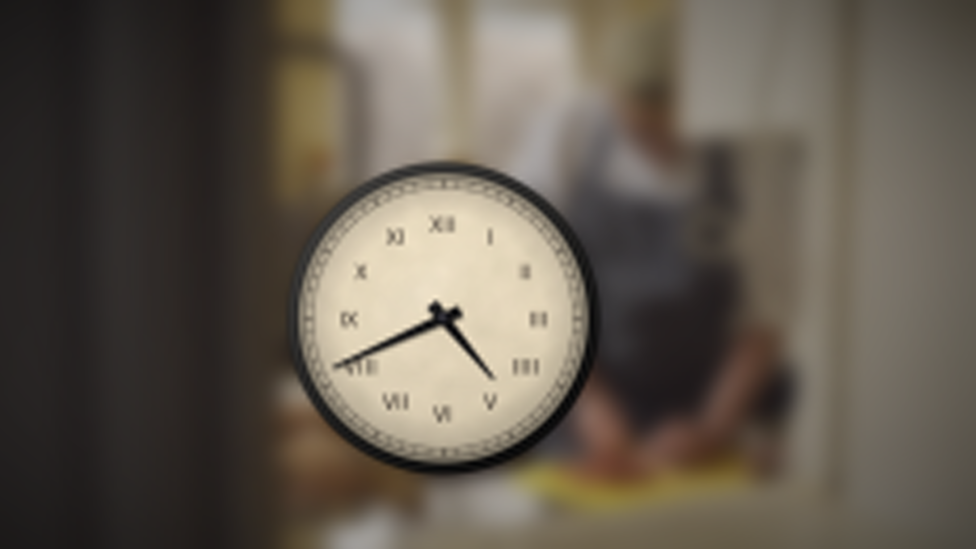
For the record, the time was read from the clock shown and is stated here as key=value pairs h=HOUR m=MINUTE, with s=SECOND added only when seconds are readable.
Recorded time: h=4 m=41
